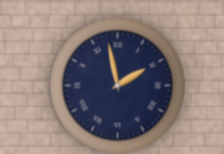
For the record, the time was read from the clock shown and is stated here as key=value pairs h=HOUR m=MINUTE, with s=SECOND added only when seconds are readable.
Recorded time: h=1 m=58
